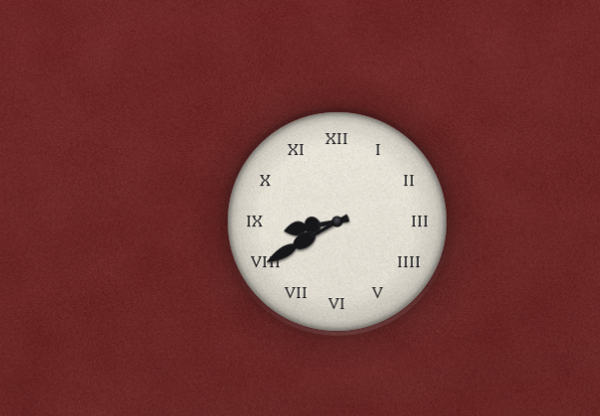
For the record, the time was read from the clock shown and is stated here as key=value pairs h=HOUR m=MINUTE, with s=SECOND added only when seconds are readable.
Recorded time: h=8 m=40
